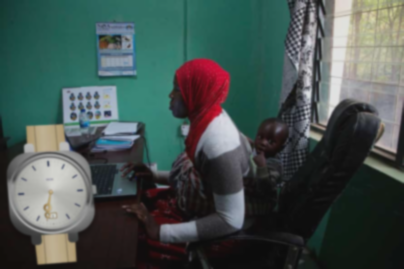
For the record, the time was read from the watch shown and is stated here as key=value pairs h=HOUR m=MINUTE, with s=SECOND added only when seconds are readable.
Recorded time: h=6 m=32
